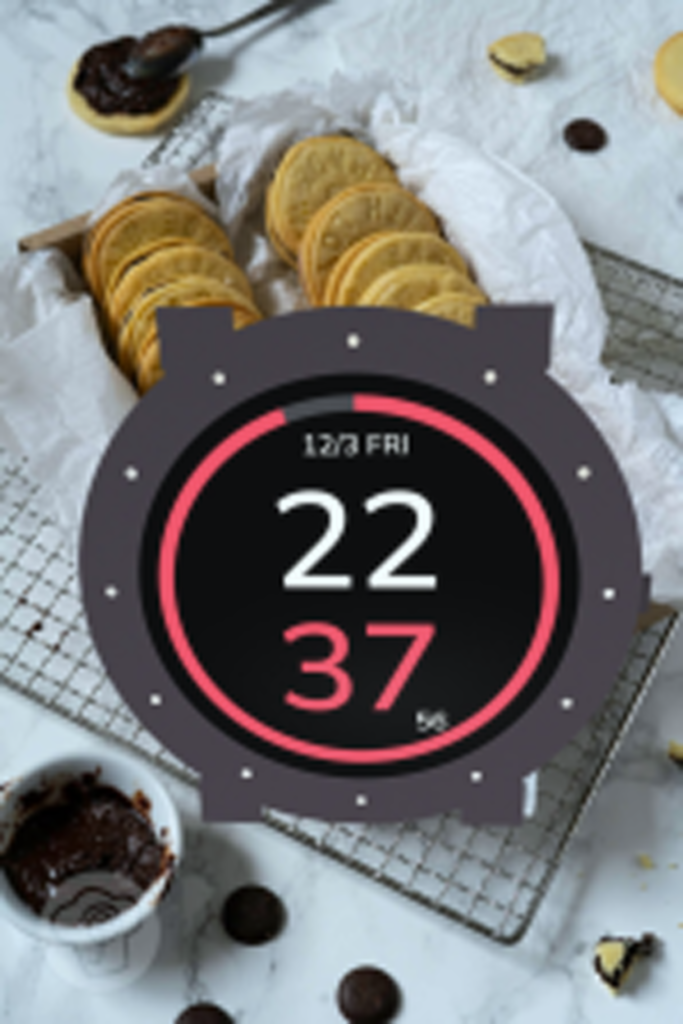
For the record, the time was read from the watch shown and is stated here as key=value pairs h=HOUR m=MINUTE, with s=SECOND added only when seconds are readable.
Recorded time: h=22 m=37
